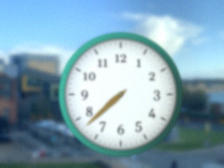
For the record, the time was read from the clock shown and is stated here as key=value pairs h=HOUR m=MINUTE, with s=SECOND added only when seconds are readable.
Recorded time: h=7 m=38
